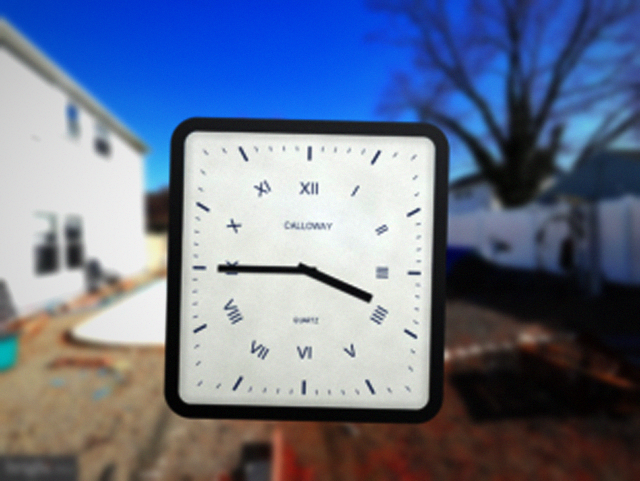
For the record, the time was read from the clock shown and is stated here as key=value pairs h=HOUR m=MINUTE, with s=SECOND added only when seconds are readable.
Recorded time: h=3 m=45
